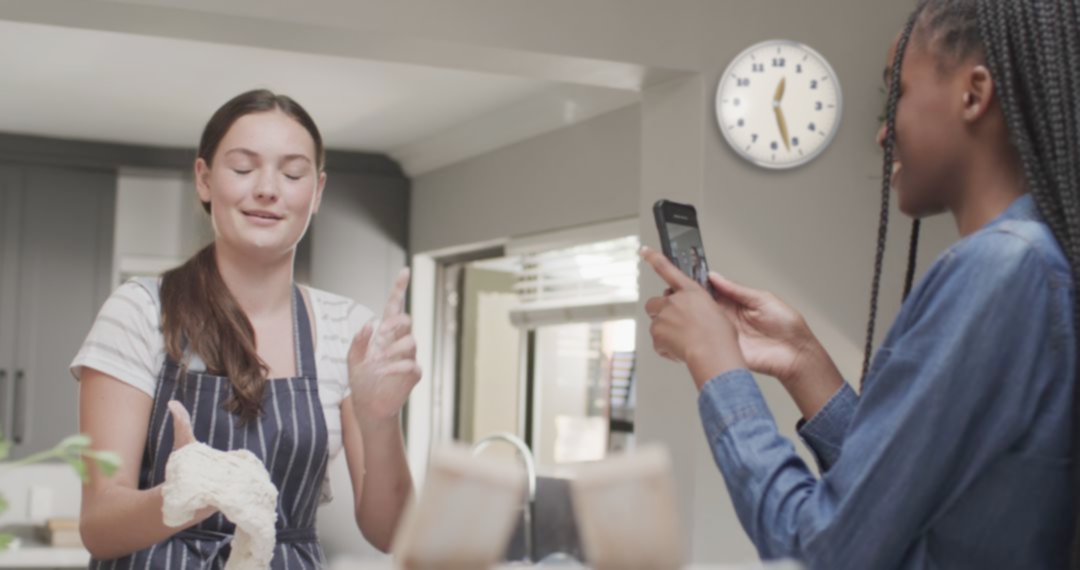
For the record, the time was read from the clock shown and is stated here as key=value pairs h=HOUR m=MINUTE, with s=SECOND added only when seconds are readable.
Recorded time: h=12 m=27
